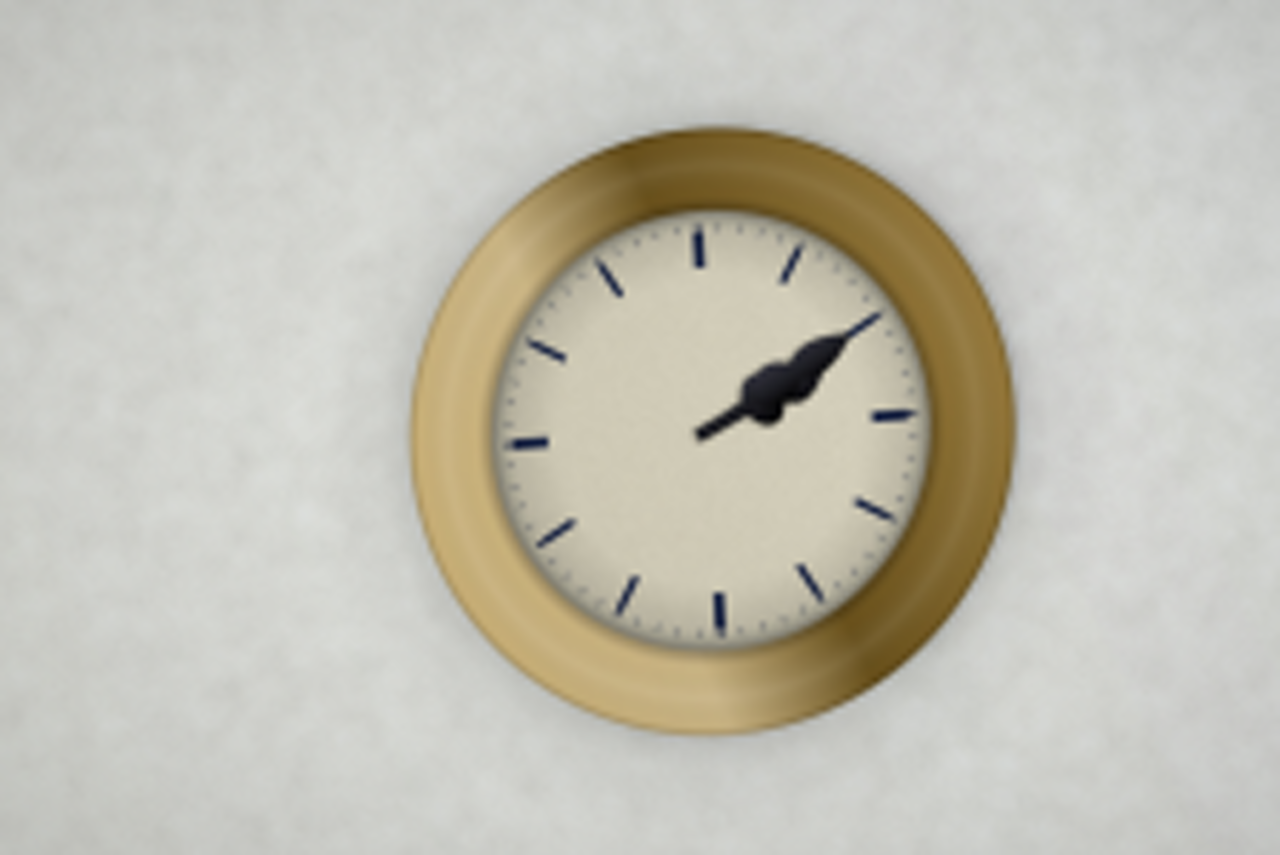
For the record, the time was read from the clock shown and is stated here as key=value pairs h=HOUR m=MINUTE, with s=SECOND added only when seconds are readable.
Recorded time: h=2 m=10
